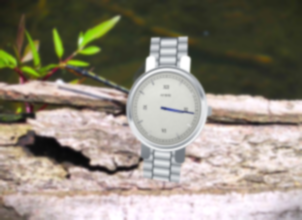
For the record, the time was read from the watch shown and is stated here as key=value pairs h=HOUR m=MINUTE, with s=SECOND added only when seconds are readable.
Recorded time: h=3 m=16
